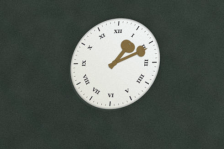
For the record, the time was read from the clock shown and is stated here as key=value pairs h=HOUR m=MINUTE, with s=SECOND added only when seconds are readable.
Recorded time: h=1 m=11
